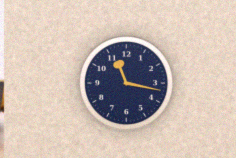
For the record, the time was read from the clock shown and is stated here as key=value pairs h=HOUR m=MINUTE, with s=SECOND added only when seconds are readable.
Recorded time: h=11 m=17
